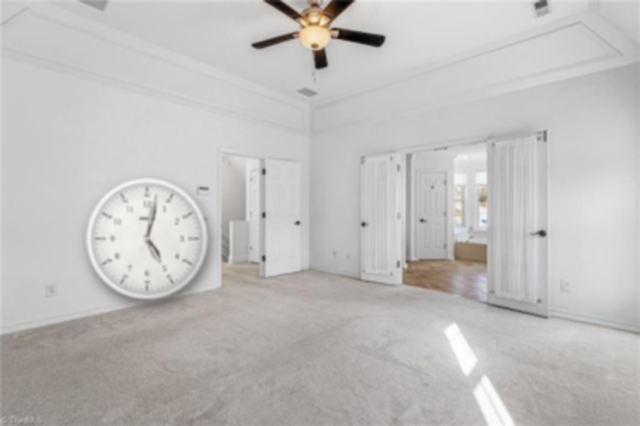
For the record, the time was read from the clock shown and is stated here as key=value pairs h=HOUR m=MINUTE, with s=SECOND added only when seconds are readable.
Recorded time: h=5 m=2
